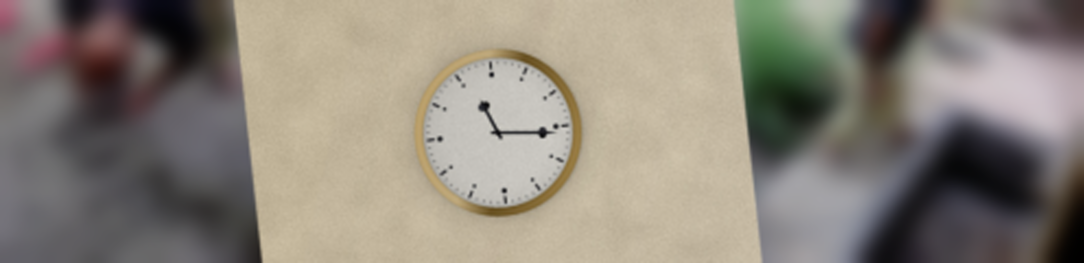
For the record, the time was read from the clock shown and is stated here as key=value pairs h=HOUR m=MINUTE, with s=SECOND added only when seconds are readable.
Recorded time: h=11 m=16
